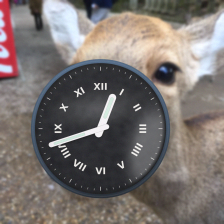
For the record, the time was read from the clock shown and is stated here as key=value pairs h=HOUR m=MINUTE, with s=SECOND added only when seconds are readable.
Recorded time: h=12 m=42
